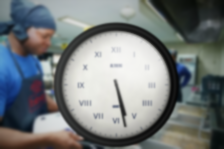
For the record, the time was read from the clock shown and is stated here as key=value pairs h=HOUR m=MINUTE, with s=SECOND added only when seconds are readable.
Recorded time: h=5 m=28
